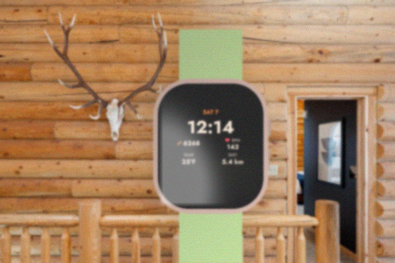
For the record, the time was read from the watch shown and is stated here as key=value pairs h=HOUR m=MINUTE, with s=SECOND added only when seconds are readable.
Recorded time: h=12 m=14
